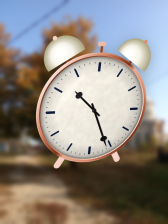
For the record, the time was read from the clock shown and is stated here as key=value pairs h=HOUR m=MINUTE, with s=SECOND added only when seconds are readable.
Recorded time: h=10 m=26
